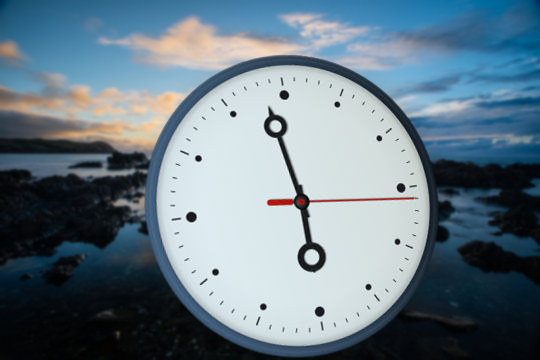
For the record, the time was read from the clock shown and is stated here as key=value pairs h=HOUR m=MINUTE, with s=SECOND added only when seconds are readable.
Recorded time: h=5 m=58 s=16
